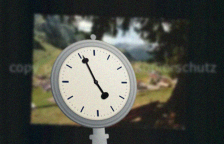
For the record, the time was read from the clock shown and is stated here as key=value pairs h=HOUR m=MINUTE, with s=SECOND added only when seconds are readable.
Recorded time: h=4 m=56
